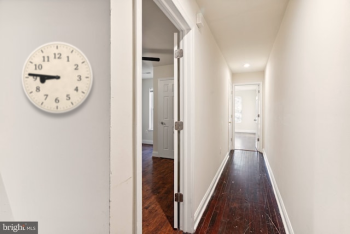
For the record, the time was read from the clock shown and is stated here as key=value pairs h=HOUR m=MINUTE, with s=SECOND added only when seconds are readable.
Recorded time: h=8 m=46
